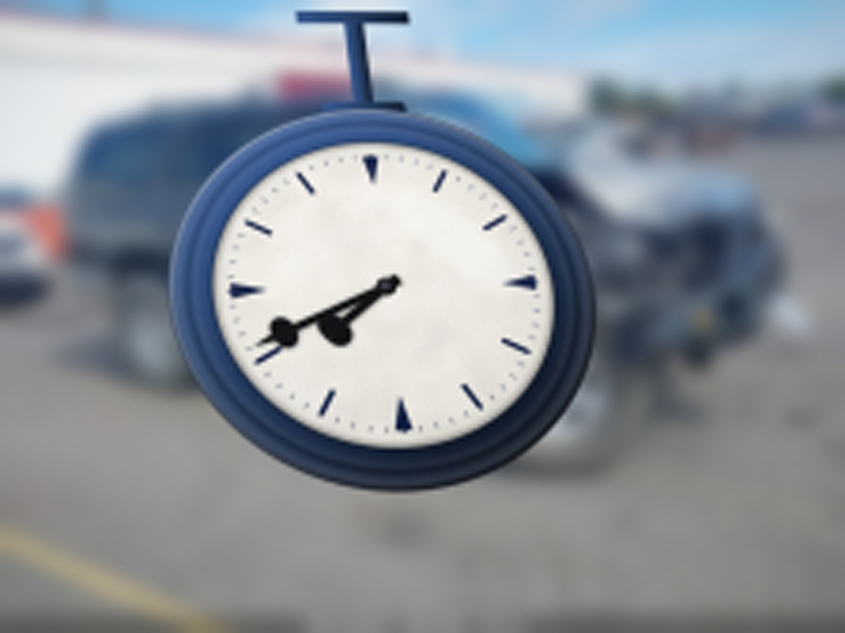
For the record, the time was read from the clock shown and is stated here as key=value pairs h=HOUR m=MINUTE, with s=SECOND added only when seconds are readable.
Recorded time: h=7 m=41
